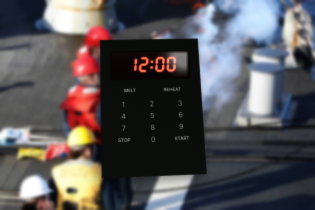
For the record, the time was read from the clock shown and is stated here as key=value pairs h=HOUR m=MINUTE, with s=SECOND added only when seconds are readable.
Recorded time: h=12 m=0
